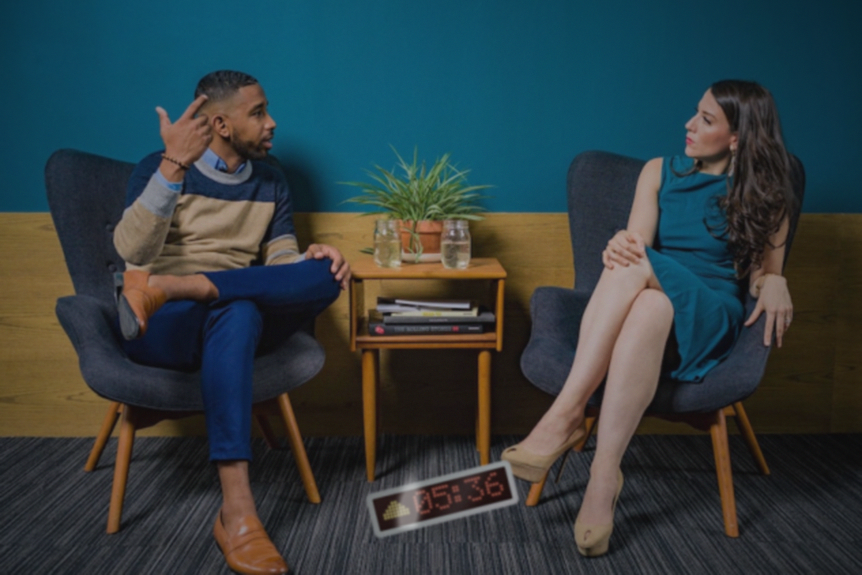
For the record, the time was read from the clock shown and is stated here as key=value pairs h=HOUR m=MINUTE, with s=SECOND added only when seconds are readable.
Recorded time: h=5 m=36
